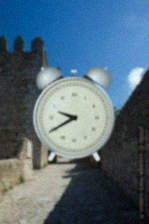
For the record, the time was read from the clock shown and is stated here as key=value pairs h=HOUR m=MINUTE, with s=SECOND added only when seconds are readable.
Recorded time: h=9 m=40
